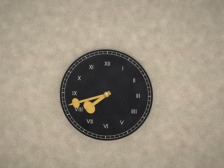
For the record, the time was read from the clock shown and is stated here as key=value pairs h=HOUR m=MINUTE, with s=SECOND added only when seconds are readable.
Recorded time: h=7 m=42
